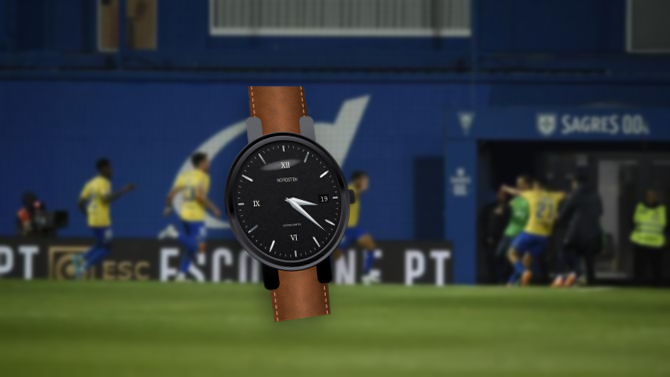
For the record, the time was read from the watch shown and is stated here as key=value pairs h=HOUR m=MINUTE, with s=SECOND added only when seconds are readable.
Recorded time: h=3 m=22
